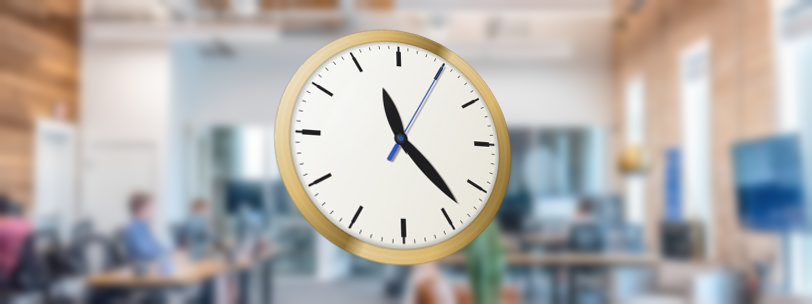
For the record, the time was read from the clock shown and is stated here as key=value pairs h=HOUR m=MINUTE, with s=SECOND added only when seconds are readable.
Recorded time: h=11 m=23 s=5
